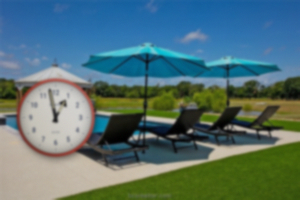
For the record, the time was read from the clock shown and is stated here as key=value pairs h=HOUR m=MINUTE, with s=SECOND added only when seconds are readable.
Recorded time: h=12 m=58
